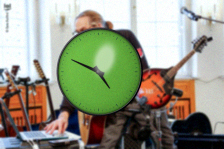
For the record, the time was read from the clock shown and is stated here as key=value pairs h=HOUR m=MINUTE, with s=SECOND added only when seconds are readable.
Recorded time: h=4 m=49
